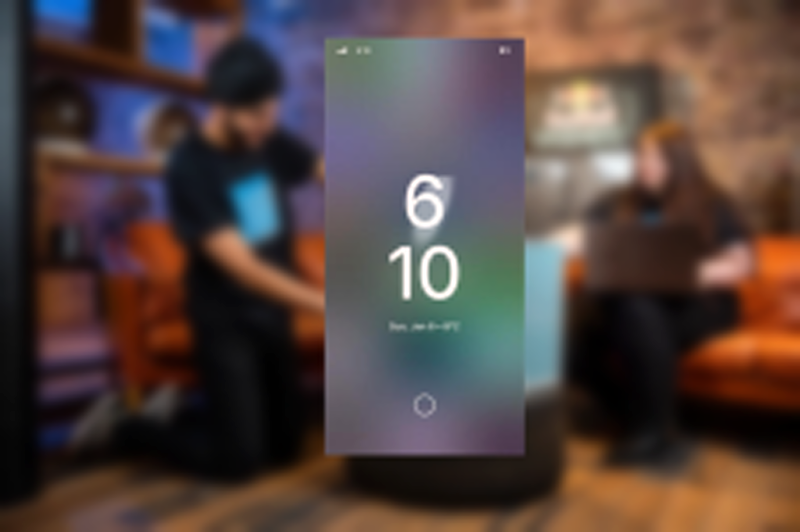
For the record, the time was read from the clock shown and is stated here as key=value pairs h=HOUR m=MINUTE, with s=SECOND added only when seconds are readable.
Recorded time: h=6 m=10
